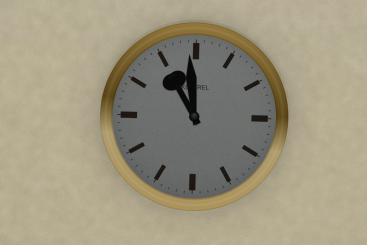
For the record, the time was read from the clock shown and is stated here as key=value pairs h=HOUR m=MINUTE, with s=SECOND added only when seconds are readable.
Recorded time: h=10 m=59
